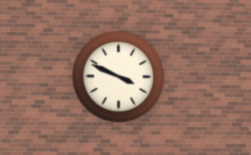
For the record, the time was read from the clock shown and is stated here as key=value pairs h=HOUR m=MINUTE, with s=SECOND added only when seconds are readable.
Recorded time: h=3 m=49
